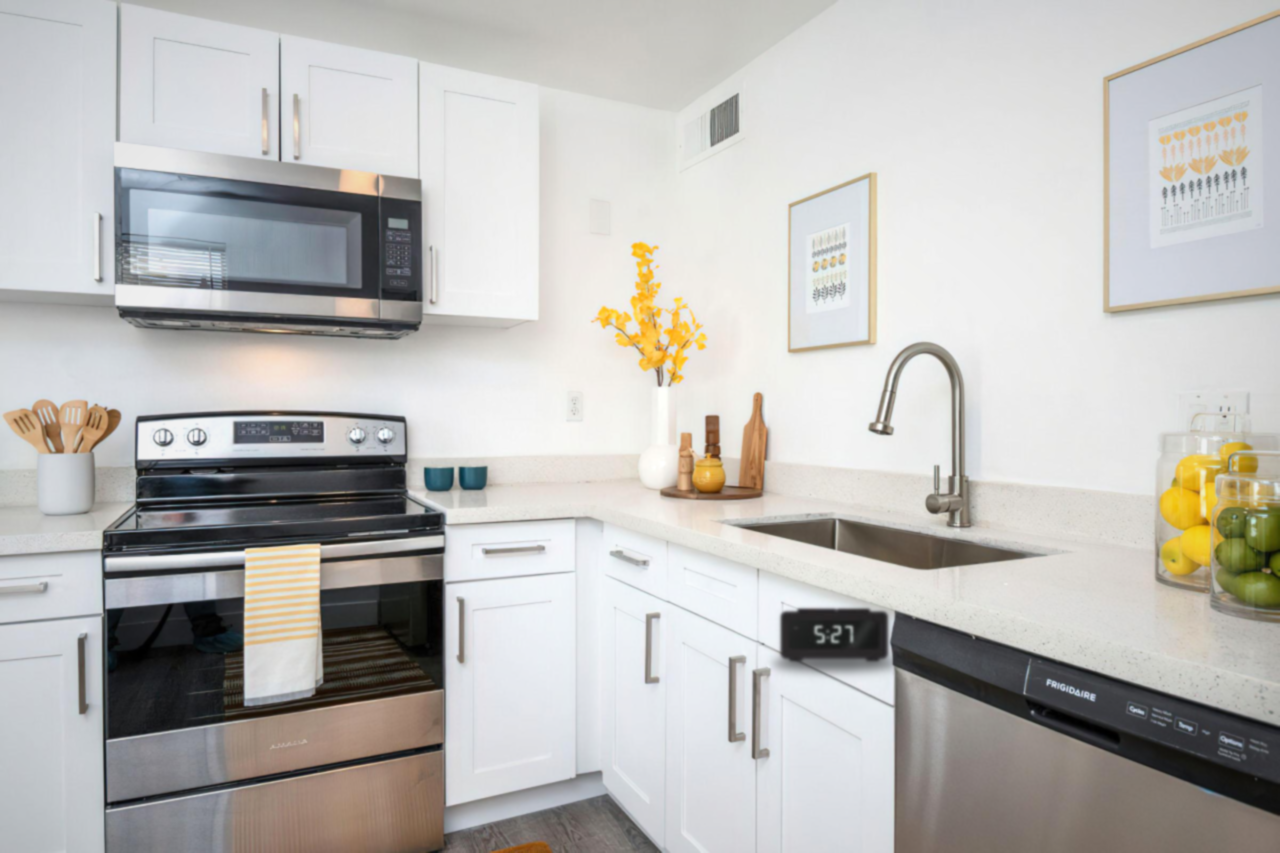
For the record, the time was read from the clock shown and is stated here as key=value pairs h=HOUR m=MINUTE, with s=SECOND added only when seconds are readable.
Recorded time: h=5 m=27
